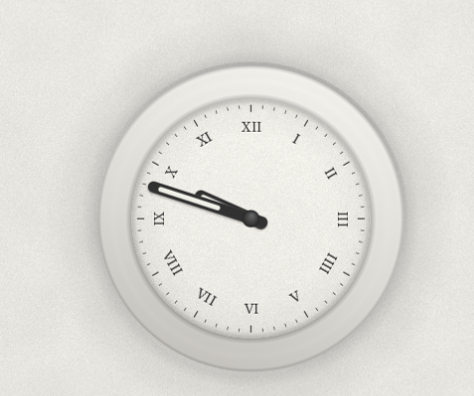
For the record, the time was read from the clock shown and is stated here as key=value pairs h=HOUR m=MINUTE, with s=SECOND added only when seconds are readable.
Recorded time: h=9 m=48
